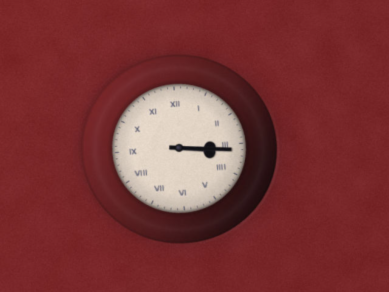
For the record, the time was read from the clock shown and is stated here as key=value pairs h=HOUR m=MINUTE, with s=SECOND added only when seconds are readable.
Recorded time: h=3 m=16
